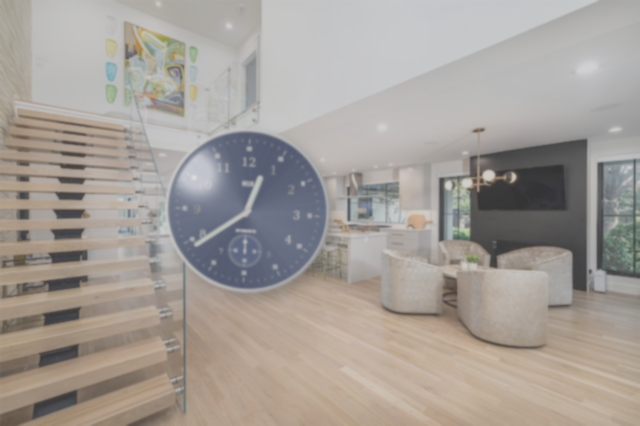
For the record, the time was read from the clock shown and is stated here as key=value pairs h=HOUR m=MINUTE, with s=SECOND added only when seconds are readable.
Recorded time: h=12 m=39
